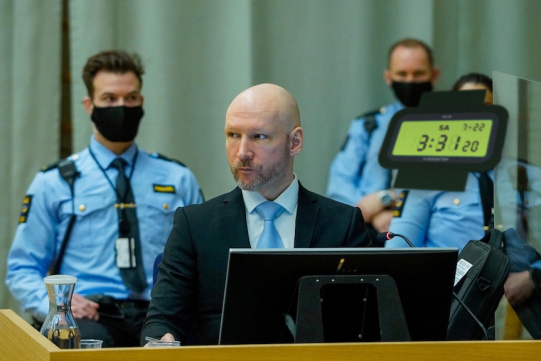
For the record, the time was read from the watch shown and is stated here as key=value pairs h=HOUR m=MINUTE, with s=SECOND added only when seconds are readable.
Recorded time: h=3 m=31 s=20
